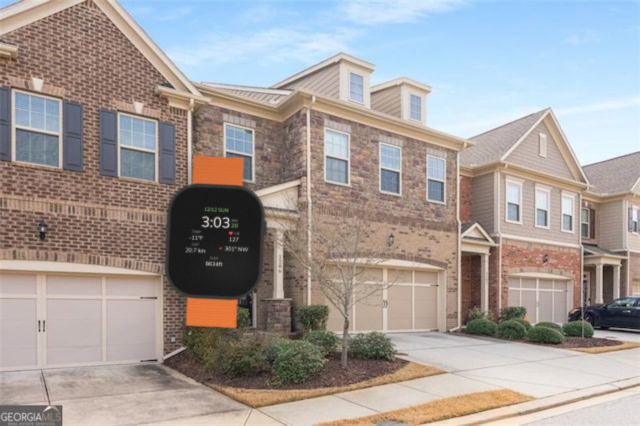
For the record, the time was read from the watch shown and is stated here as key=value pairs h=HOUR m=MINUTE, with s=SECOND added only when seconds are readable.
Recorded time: h=3 m=3
